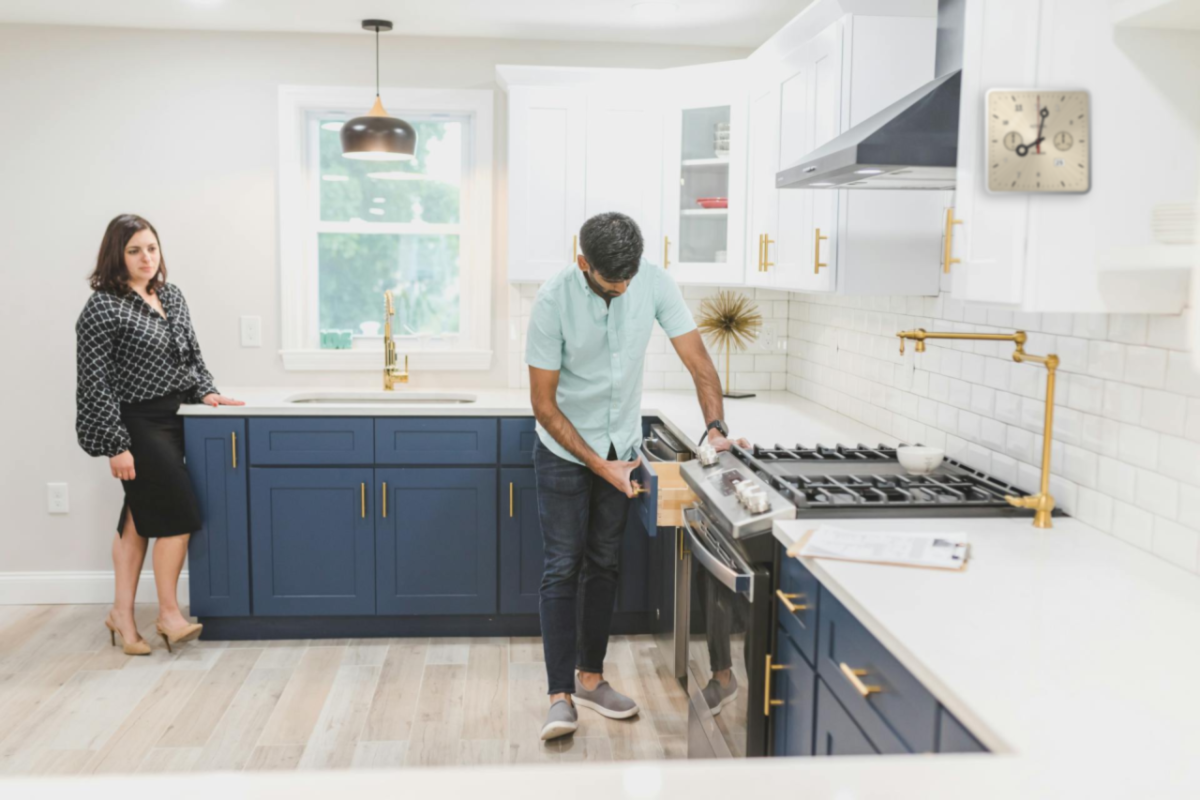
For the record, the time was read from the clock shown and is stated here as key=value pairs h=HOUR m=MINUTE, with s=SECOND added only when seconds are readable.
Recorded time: h=8 m=2
